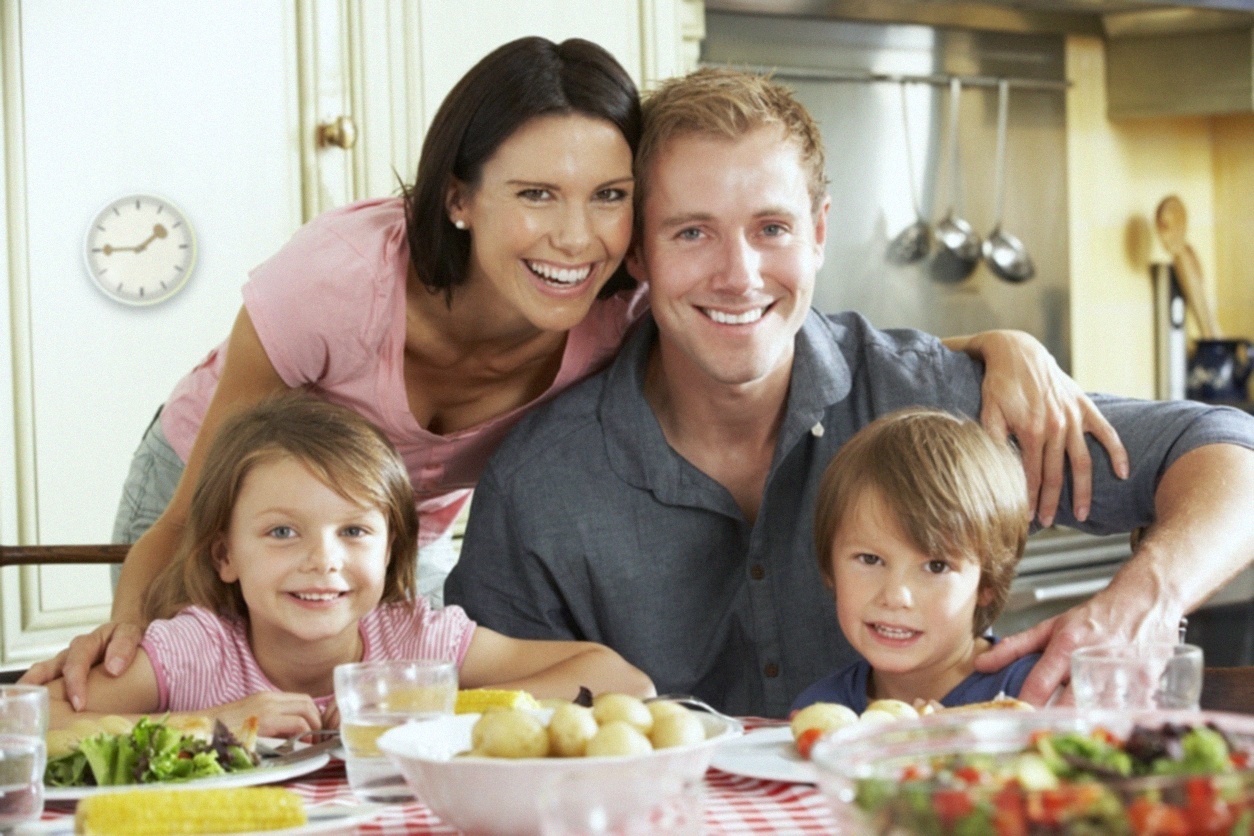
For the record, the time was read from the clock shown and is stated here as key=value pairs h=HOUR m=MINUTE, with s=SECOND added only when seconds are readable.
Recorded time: h=1 m=45
